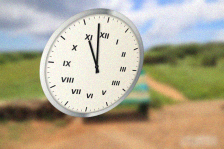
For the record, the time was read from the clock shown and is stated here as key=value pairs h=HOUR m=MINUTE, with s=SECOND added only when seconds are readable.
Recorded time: h=10 m=58
